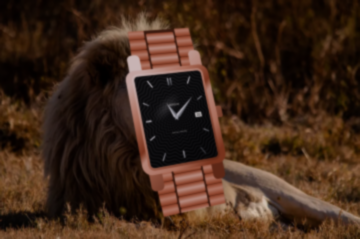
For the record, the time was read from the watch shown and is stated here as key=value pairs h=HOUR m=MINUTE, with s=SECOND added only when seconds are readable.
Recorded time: h=11 m=8
